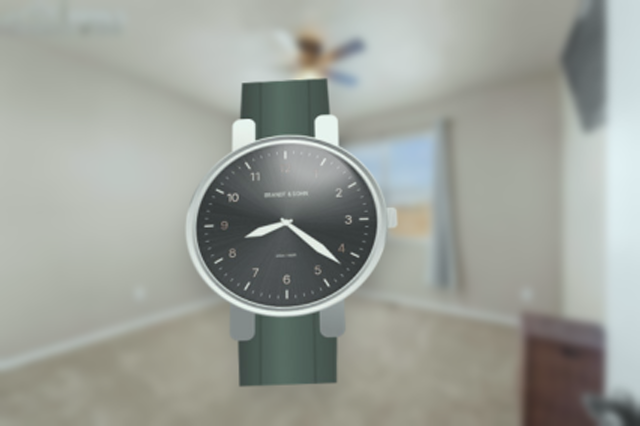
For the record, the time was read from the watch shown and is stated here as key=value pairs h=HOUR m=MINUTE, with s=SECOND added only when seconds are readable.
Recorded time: h=8 m=22
